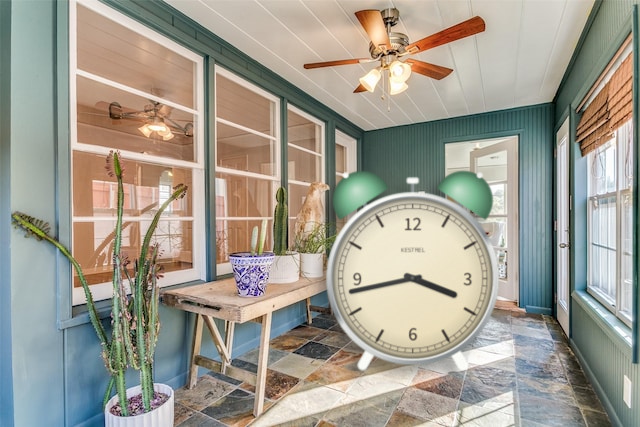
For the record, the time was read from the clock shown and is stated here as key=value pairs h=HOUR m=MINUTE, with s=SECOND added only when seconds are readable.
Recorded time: h=3 m=43
